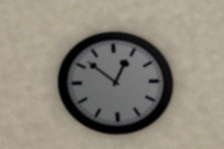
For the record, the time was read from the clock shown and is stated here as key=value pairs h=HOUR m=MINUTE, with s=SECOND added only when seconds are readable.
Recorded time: h=12 m=52
